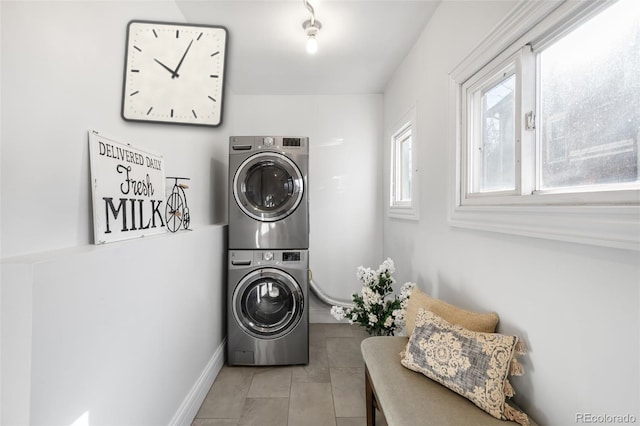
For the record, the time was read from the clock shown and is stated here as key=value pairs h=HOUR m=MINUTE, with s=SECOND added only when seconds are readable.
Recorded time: h=10 m=4
